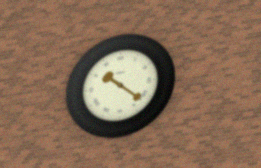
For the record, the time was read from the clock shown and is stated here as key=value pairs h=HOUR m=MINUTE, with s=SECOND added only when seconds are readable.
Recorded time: h=10 m=22
